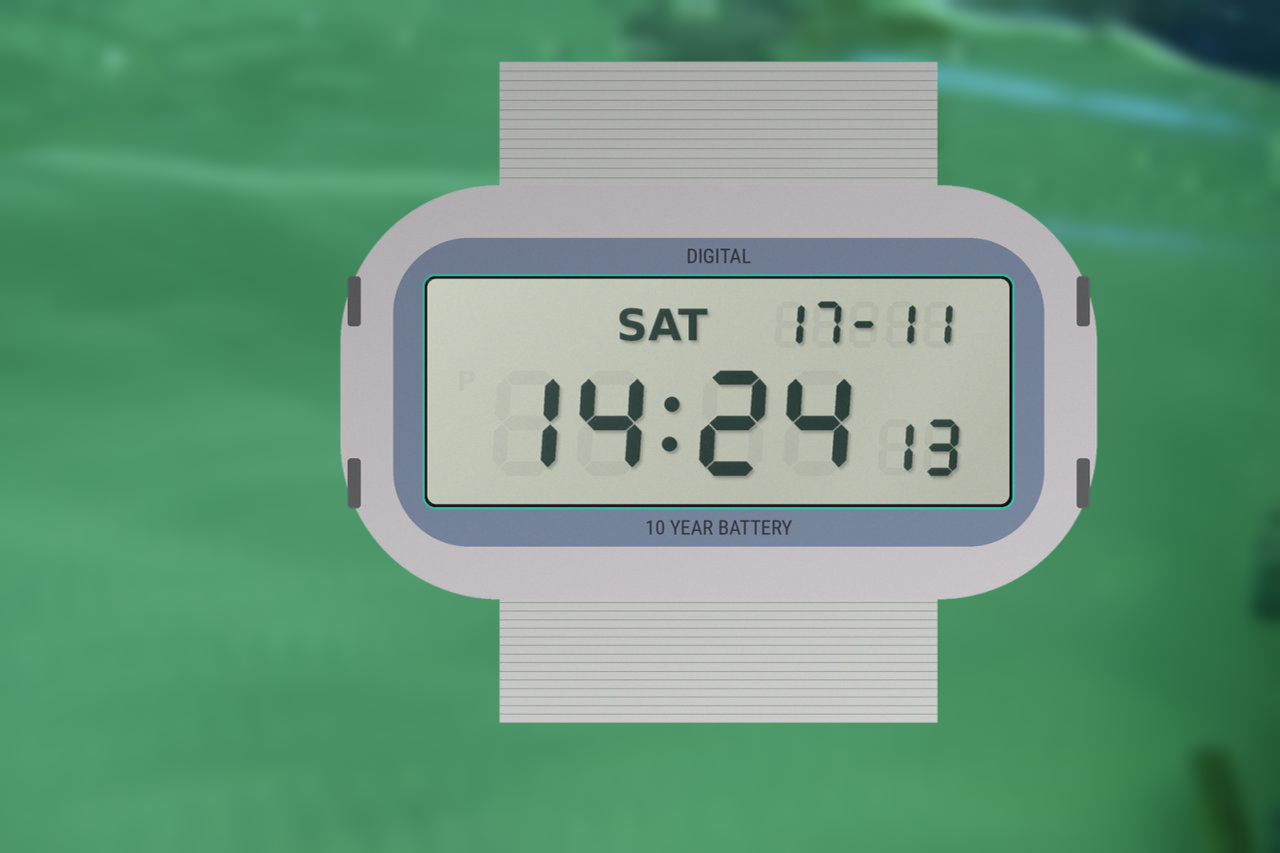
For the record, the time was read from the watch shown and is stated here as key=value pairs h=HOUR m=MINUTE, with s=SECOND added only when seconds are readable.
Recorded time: h=14 m=24 s=13
